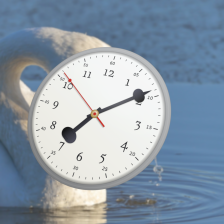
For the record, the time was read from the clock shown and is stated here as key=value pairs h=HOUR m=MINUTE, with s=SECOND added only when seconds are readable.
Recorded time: h=7 m=8 s=51
